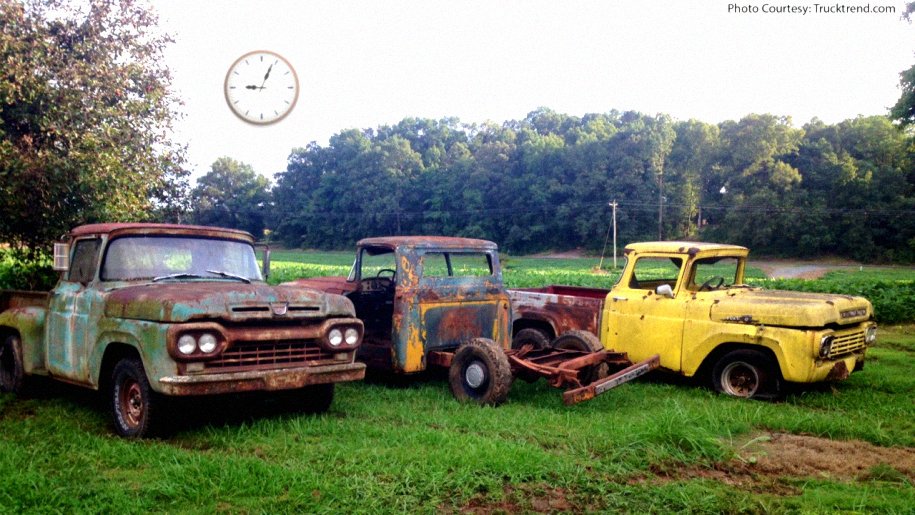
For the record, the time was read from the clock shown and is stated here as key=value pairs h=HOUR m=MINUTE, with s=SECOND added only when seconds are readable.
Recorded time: h=9 m=4
